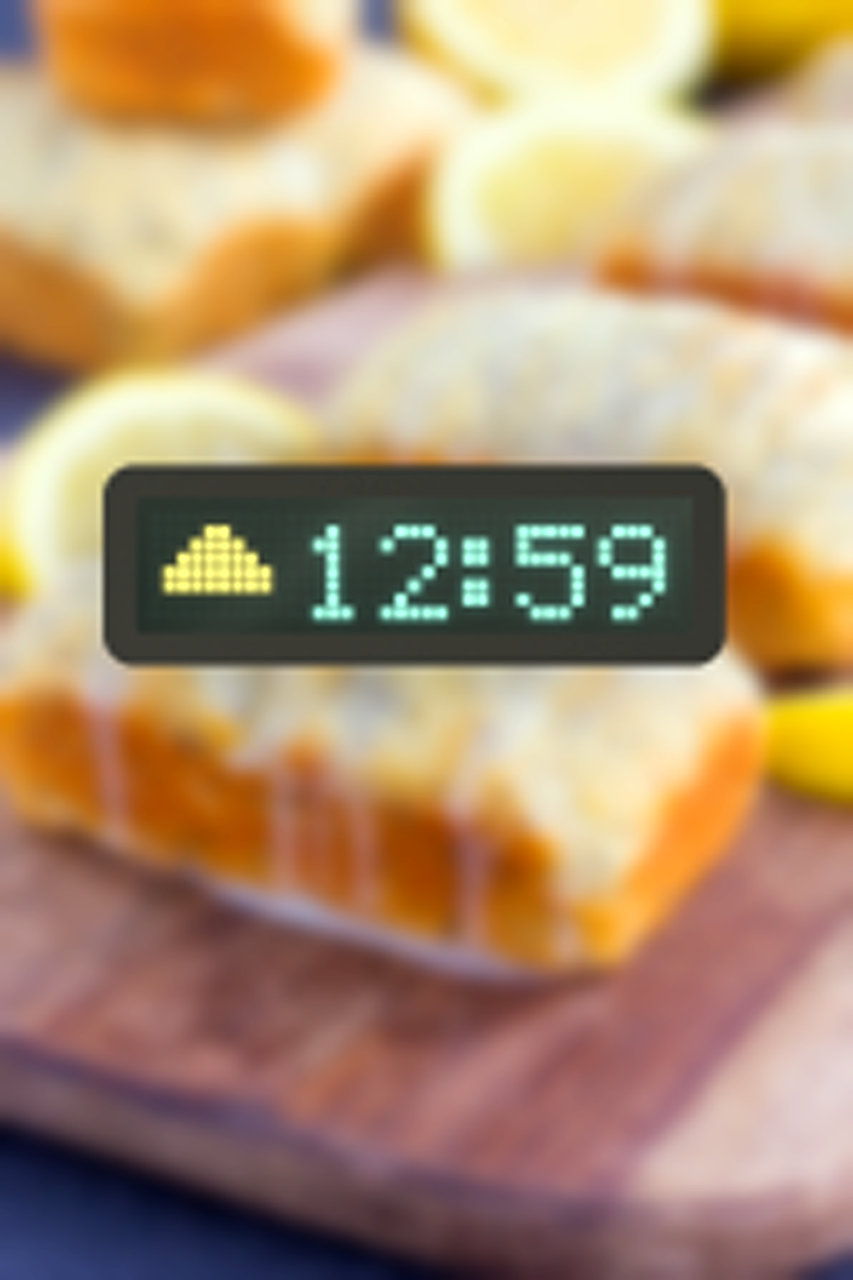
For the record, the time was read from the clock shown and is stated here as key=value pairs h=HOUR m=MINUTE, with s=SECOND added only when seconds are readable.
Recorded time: h=12 m=59
